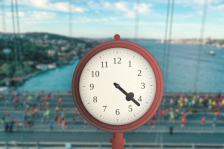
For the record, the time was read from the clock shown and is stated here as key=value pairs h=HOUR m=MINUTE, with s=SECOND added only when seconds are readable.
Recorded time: h=4 m=22
